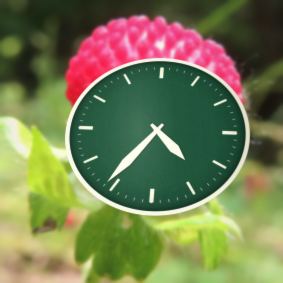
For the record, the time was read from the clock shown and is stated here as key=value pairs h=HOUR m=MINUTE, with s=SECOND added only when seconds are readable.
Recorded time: h=4 m=36
